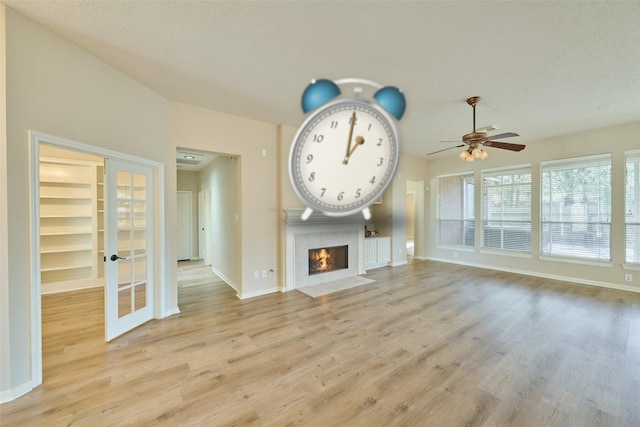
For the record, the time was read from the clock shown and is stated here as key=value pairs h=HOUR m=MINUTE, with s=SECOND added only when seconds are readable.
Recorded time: h=1 m=0
